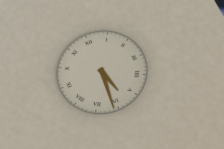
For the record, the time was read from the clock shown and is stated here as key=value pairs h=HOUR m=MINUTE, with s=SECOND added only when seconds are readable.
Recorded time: h=5 m=31
